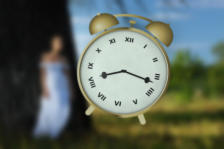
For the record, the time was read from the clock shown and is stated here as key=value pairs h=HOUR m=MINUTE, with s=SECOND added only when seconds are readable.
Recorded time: h=8 m=17
